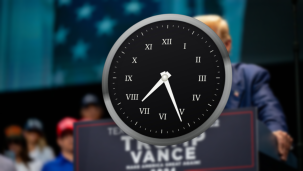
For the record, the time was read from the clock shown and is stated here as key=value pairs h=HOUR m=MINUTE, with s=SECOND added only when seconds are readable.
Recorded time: h=7 m=26
